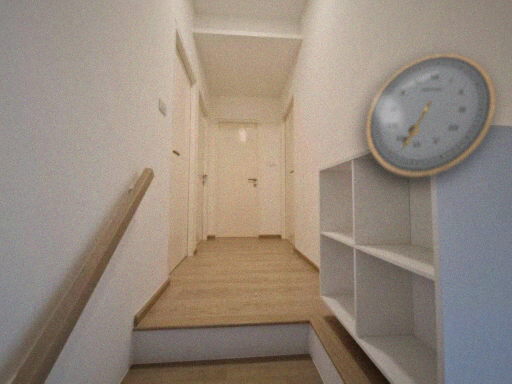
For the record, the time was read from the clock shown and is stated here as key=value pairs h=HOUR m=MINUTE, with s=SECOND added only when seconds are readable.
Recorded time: h=6 m=33
